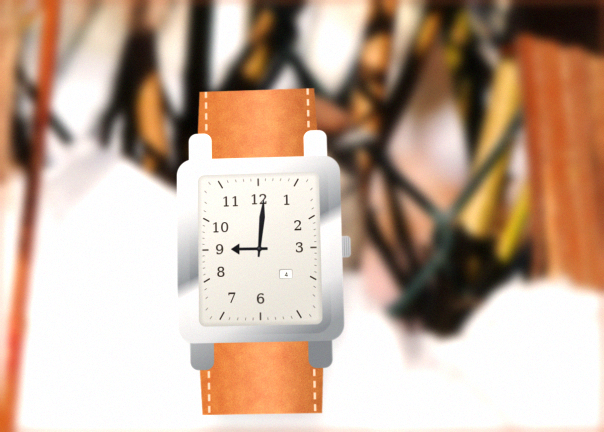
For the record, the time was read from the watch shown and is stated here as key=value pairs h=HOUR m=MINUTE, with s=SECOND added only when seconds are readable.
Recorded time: h=9 m=1
